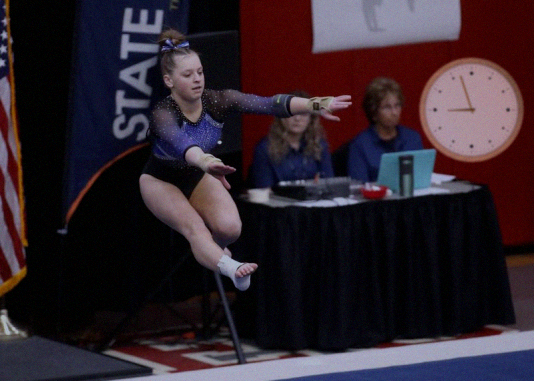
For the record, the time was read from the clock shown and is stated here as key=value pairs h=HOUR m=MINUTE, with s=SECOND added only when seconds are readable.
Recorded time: h=8 m=57
